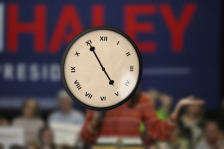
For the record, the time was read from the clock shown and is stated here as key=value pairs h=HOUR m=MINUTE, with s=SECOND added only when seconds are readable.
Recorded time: h=4 m=55
